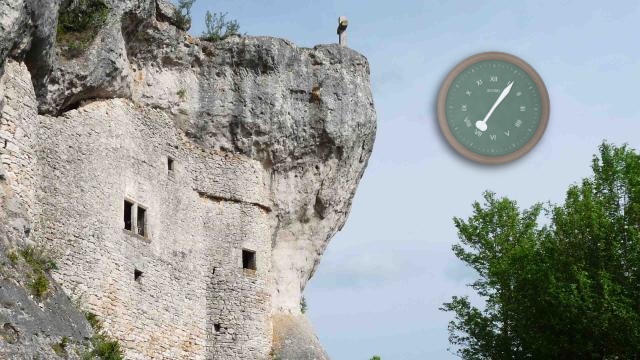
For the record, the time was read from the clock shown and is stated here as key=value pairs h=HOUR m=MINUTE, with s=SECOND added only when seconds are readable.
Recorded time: h=7 m=6
